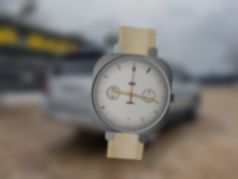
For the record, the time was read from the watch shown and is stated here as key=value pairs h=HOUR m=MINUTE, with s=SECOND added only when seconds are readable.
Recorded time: h=9 m=17
